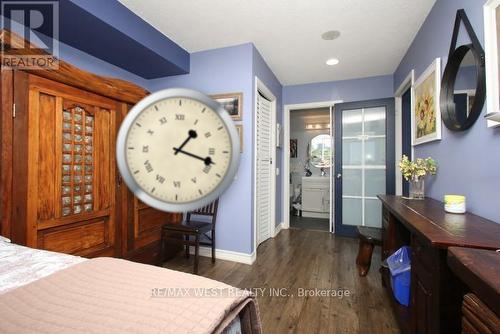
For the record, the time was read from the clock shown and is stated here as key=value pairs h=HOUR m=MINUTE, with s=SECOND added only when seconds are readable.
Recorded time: h=1 m=18
